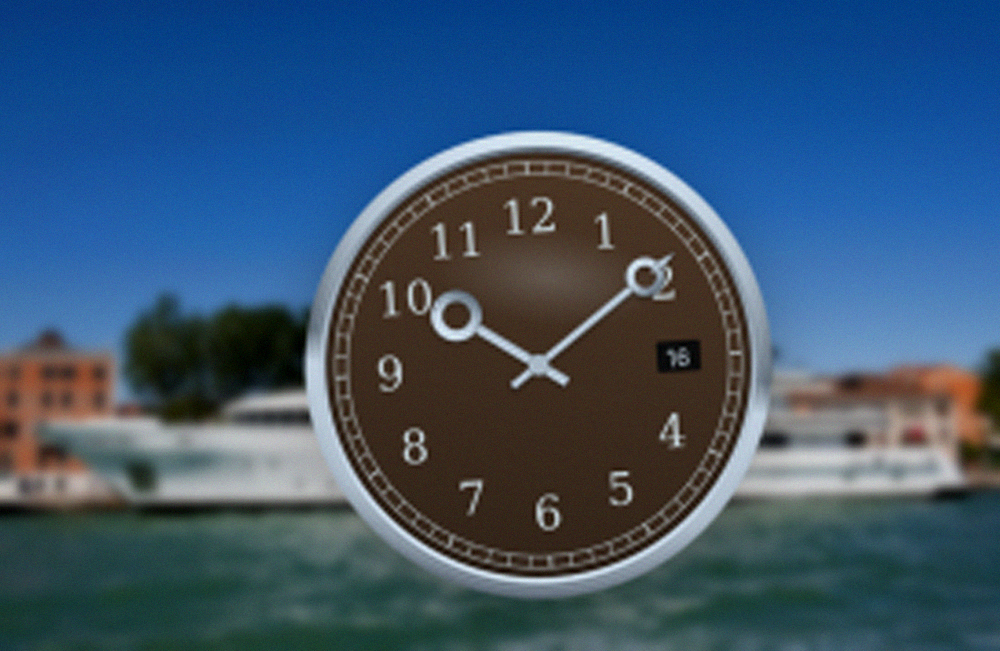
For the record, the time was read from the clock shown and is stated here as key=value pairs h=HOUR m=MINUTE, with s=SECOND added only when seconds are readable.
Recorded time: h=10 m=9
